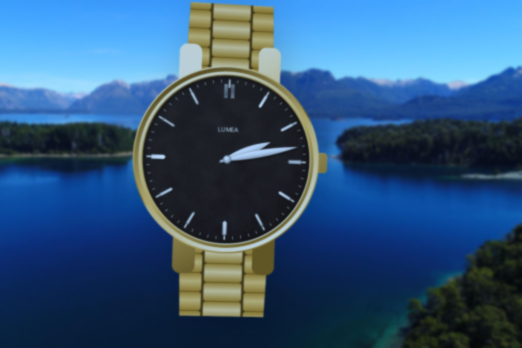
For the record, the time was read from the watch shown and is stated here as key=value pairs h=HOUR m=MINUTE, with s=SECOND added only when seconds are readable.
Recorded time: h=2 m=13
